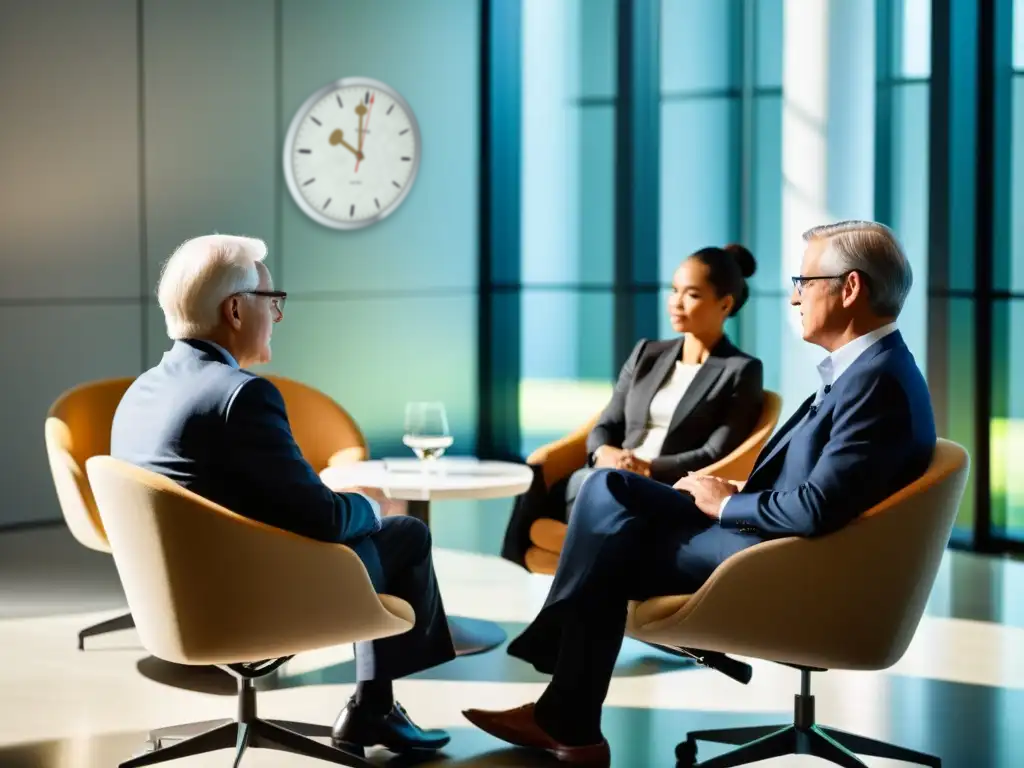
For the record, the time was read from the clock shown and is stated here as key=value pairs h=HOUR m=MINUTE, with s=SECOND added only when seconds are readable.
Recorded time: h=9 m=59 s=1
